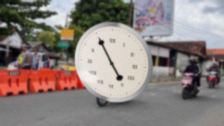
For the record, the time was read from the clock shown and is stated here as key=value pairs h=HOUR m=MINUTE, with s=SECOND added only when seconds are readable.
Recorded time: h=4 m=55
